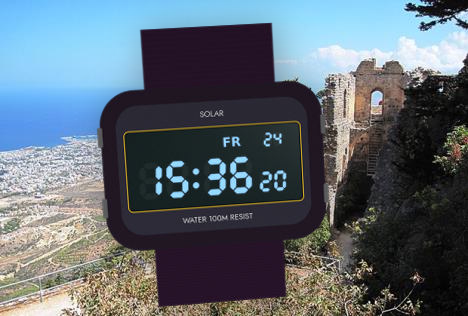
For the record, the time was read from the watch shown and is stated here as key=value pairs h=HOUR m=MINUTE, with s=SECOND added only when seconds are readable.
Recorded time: h=15 m=36 s=20
